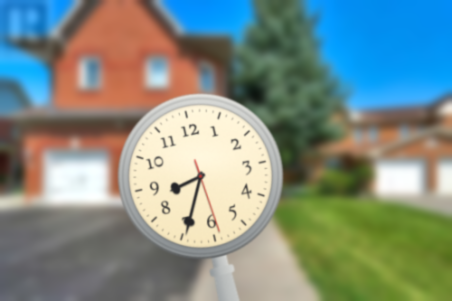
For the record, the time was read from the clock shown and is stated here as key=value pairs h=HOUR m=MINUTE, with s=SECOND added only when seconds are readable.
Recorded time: h=8 m=34 s=29
